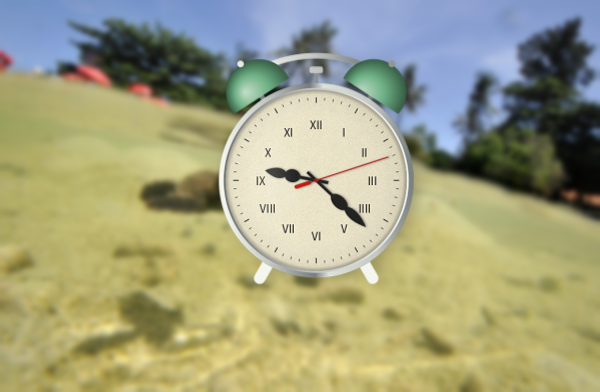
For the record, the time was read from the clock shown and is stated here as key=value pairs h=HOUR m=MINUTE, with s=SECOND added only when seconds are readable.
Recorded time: h=9 m=22 s=12
